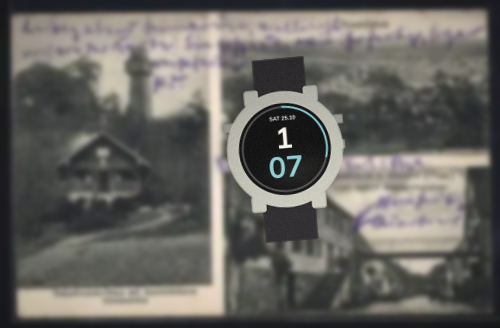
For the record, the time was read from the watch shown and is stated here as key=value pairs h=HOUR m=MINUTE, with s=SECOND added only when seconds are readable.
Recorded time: h=1 m=7
